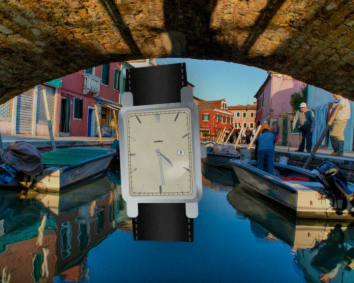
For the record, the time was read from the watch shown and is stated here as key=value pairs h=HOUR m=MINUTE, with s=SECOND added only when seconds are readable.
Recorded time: h=4 m=29
